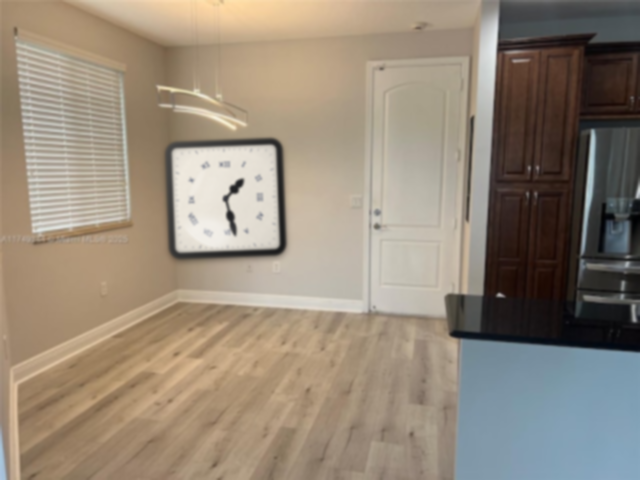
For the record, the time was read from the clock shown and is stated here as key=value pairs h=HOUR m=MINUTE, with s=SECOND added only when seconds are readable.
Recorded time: h=1 m=28
